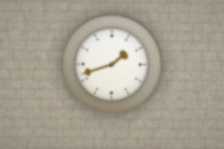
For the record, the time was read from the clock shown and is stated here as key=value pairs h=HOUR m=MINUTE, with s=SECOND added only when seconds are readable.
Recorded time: h=1 m=42
